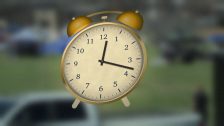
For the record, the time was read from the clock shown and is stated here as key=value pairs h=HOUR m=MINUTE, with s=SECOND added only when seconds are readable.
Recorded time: h=12 m=18
